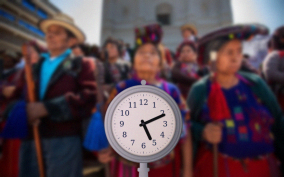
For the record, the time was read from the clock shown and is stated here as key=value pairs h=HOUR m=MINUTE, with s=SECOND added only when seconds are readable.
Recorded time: h=5 m=11
